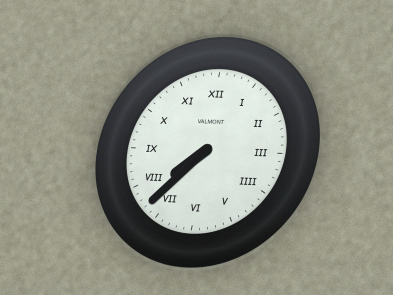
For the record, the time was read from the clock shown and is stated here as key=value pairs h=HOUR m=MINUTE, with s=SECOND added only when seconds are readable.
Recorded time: h=7 m=37
